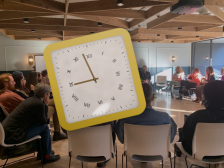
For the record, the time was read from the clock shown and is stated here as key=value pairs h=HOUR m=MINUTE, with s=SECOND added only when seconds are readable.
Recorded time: h=8 m=58
